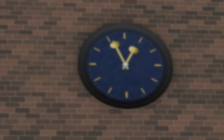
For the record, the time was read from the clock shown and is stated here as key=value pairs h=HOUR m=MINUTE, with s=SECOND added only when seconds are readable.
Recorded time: h=12 m=56
